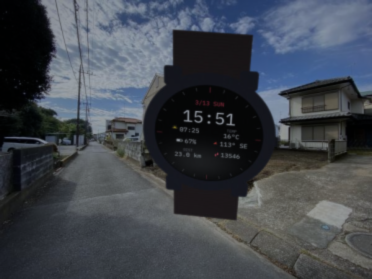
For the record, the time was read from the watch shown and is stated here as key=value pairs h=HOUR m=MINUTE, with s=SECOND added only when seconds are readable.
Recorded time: h=15 m=51
